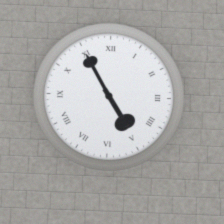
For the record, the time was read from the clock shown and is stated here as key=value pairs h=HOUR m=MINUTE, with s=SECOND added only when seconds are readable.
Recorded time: h=4 m=55
